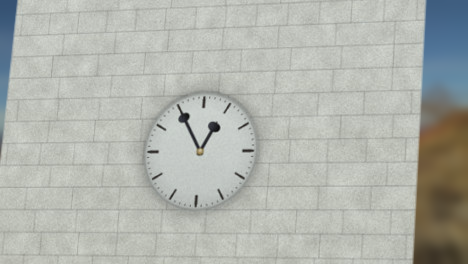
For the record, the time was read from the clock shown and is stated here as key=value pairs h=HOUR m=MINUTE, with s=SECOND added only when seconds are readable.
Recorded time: h=12 m=55
